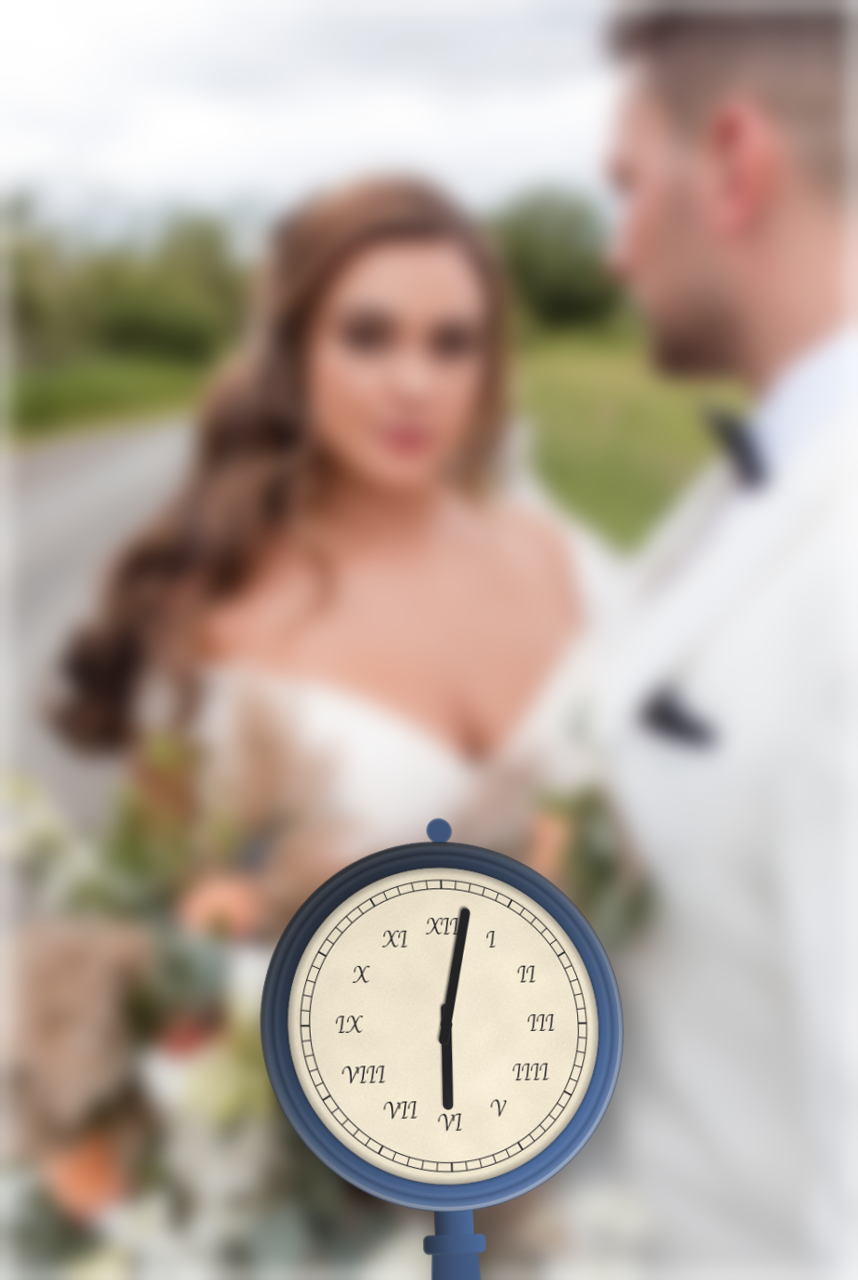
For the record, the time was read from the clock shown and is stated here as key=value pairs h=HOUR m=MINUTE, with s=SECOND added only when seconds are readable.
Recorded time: h=6 m=2
